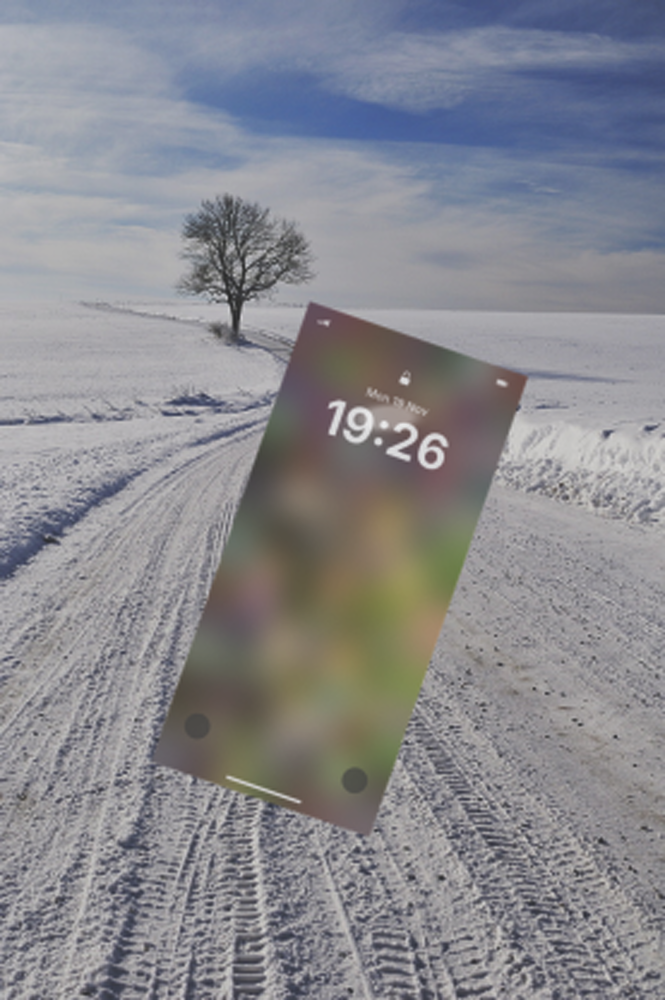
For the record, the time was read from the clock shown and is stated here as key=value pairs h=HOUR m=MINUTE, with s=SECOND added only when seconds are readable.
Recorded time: h=19 m=26
